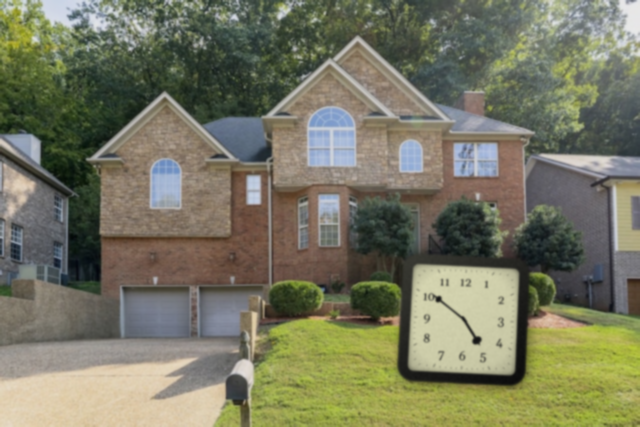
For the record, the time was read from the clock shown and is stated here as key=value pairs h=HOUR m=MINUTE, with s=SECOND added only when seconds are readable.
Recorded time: h=4 m=51
